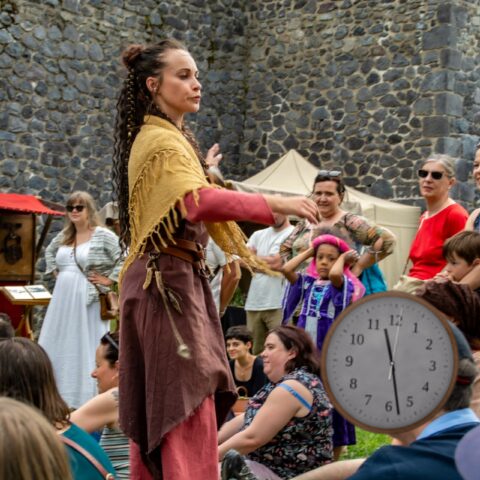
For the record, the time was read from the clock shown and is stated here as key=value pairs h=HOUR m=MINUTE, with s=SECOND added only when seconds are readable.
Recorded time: h=11 m=28 s=1
